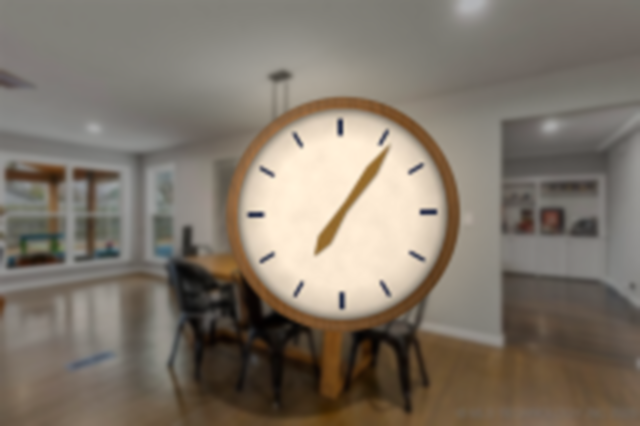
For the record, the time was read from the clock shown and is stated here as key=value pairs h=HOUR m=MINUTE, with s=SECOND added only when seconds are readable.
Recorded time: h=7 m=6
